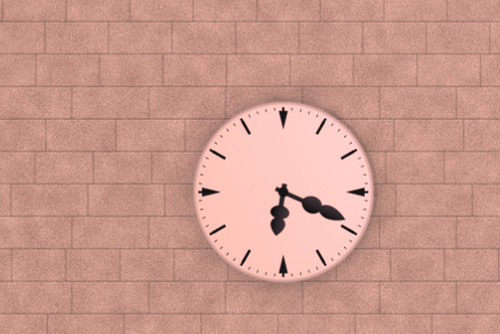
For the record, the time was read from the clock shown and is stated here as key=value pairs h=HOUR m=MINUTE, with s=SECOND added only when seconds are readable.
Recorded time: h=6 m=19
